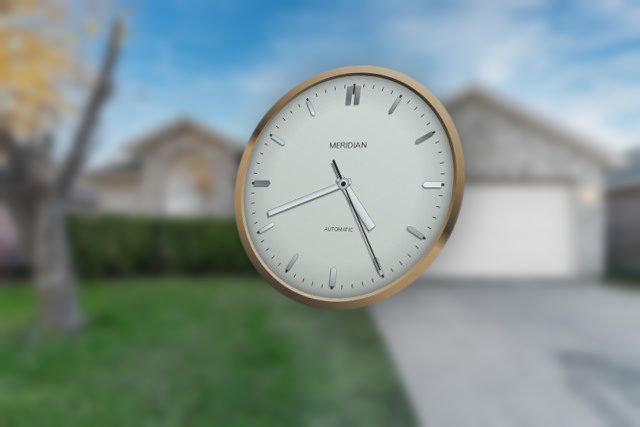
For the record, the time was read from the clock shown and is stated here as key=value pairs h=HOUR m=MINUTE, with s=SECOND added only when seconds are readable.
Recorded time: h=4 m=41 s=25
